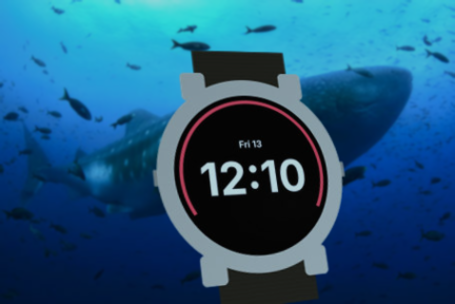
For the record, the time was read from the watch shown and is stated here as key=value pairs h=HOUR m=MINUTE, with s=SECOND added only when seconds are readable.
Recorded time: h=12 m=10
